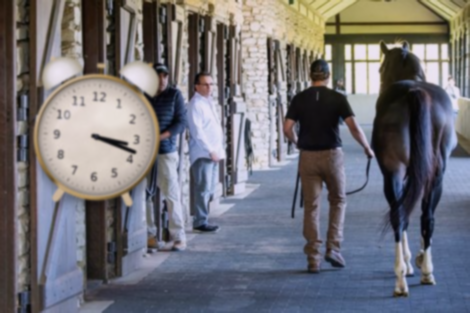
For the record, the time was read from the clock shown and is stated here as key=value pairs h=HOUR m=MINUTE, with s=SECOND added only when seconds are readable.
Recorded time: h=3 m=18
